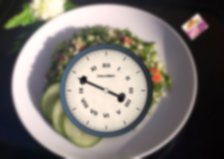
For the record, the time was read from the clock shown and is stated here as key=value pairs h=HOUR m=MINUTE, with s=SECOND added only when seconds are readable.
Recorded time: h=3 m=49
